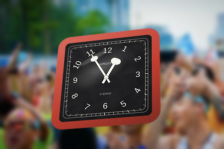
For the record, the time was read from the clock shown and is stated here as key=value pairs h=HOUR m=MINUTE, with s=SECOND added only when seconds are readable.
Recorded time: h=12 m=55
